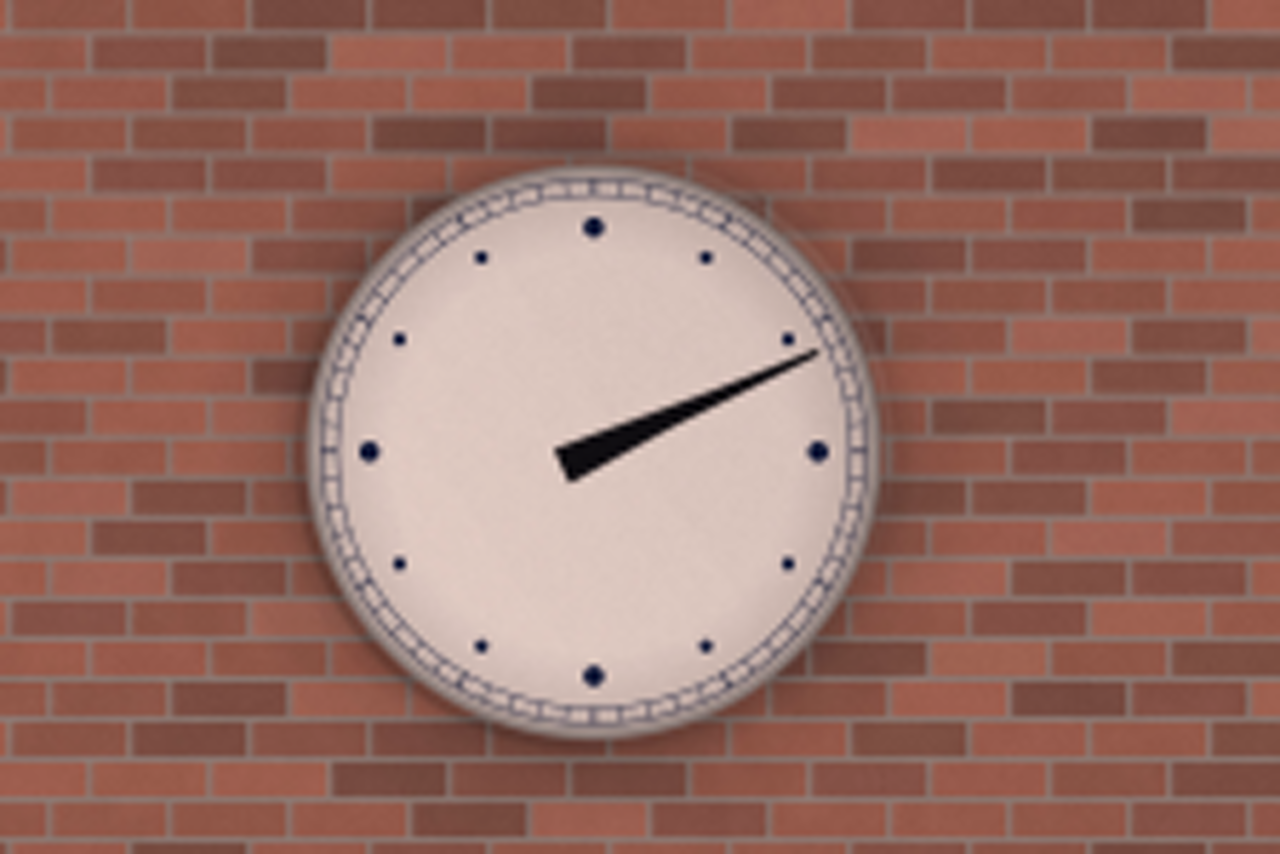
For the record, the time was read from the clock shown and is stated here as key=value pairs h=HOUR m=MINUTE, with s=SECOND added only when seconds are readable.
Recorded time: h=2 m=11
